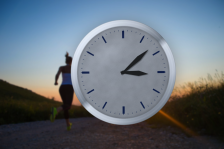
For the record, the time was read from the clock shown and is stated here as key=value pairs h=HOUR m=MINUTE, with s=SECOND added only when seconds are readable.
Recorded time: h=3 m=8
